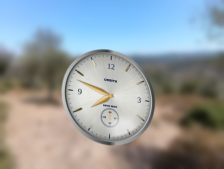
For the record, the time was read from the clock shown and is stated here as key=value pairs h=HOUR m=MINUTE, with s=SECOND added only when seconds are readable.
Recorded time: h=7 m=48
